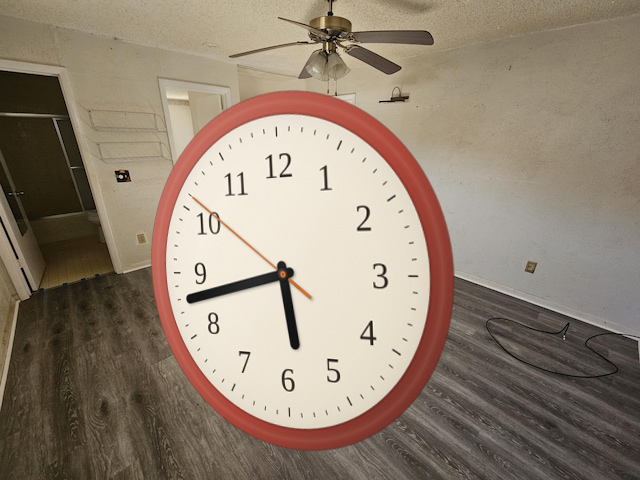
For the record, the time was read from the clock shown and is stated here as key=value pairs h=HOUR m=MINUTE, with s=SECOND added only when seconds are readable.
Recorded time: h=5 m=42 s=51
